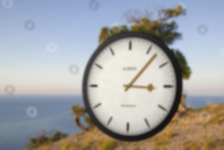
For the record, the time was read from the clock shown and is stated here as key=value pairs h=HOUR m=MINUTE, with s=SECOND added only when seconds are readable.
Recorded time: h=3 m=7
